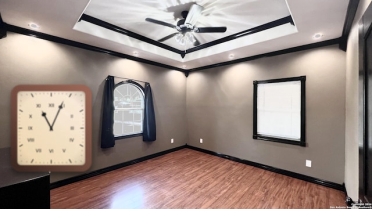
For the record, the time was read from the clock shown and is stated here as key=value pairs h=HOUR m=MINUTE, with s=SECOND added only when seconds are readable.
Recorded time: h=11 m=4
